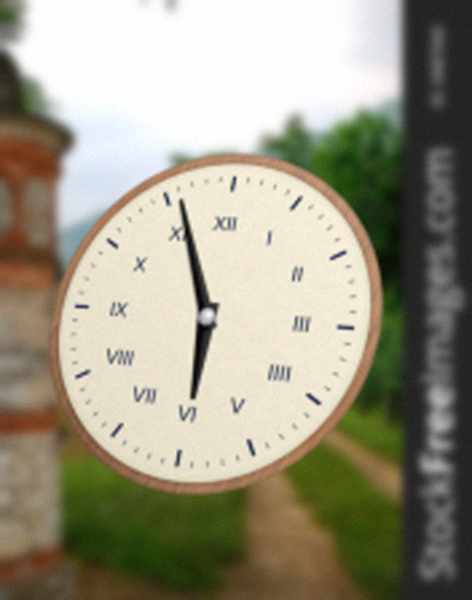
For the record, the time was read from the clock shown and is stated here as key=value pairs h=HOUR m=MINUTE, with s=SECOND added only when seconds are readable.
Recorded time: h=5 m=56
